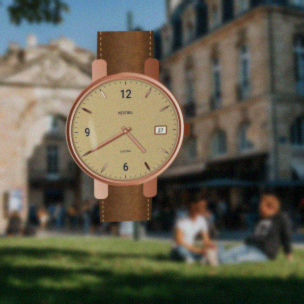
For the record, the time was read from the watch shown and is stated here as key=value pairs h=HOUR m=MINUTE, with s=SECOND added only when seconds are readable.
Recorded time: h=4 m=40
